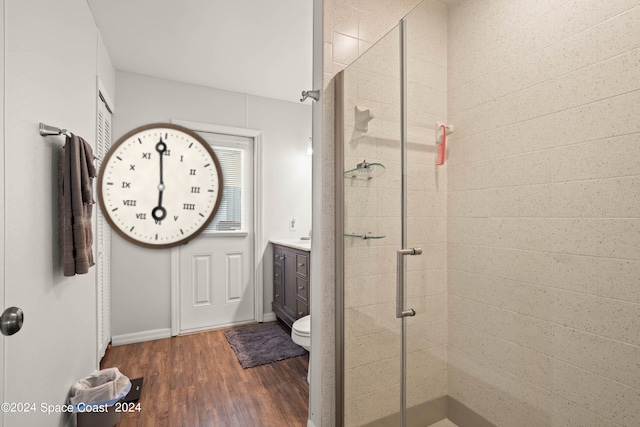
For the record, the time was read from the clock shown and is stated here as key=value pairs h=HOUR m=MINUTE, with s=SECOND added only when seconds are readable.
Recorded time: h=5 m=59
